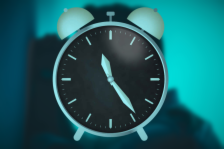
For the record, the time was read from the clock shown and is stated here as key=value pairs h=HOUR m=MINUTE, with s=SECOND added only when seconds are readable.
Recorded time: h=11 m=24
